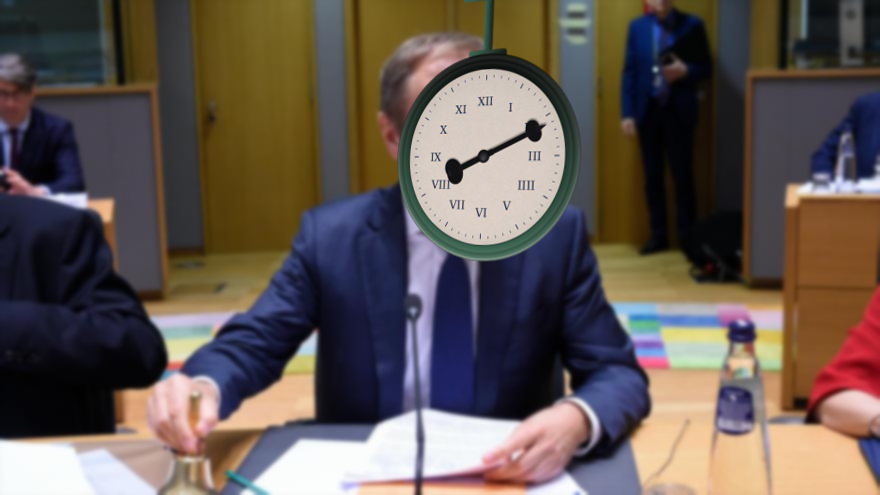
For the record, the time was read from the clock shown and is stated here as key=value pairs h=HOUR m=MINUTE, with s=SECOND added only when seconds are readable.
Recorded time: h=8 m=11
